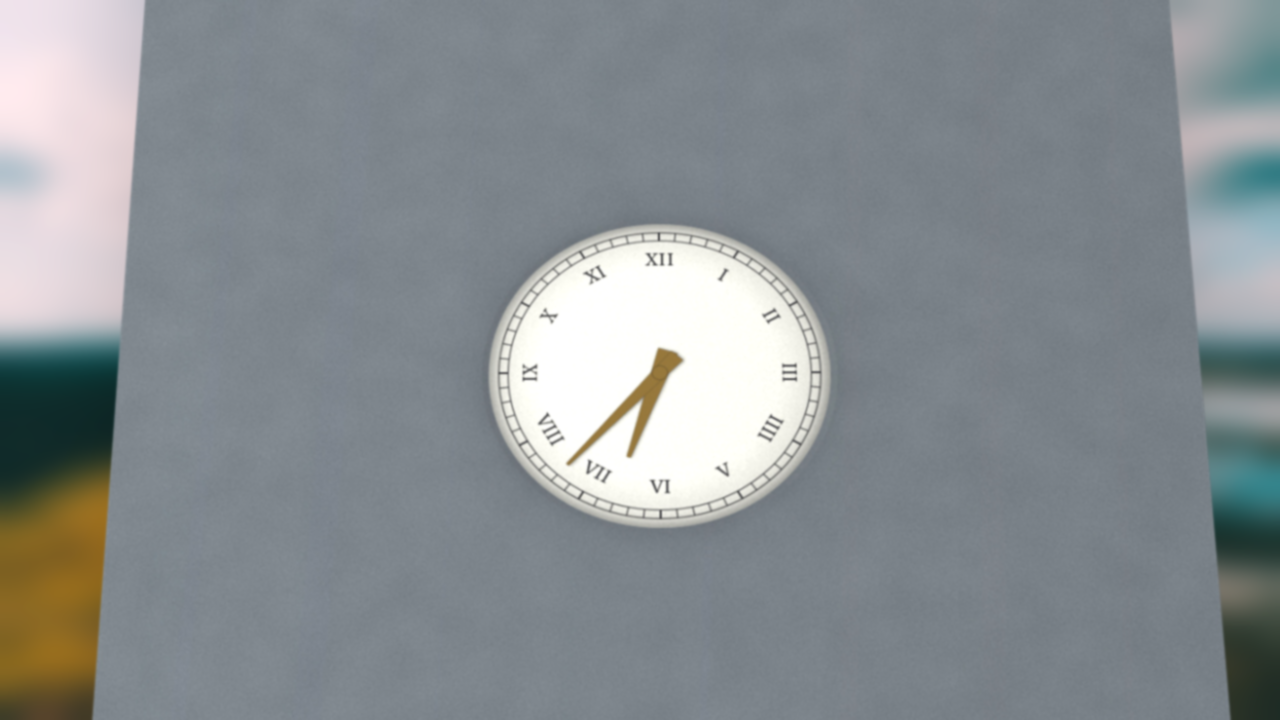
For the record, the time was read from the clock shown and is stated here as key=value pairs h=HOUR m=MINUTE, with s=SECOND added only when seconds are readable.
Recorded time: h=6 m=37
